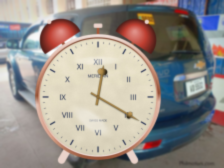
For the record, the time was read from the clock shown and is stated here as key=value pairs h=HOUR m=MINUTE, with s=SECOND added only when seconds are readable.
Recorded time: h=12 m=20
